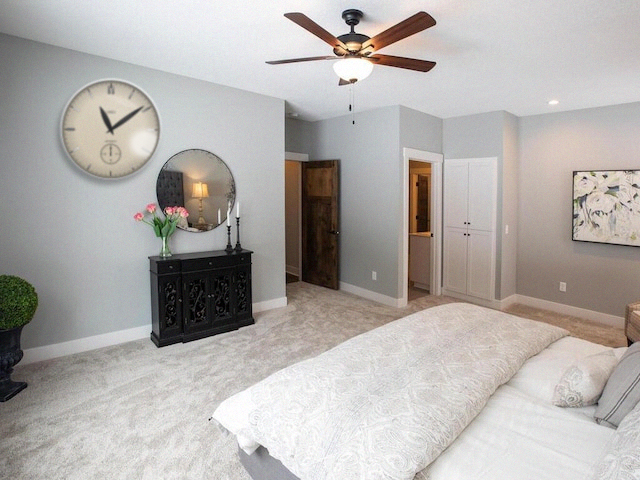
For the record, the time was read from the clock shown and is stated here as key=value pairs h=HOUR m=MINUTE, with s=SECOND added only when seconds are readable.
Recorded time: h=11 m=9
